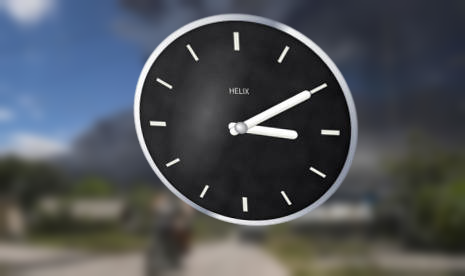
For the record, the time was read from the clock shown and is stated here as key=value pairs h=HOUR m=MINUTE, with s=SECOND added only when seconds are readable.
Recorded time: h=3 m=10
